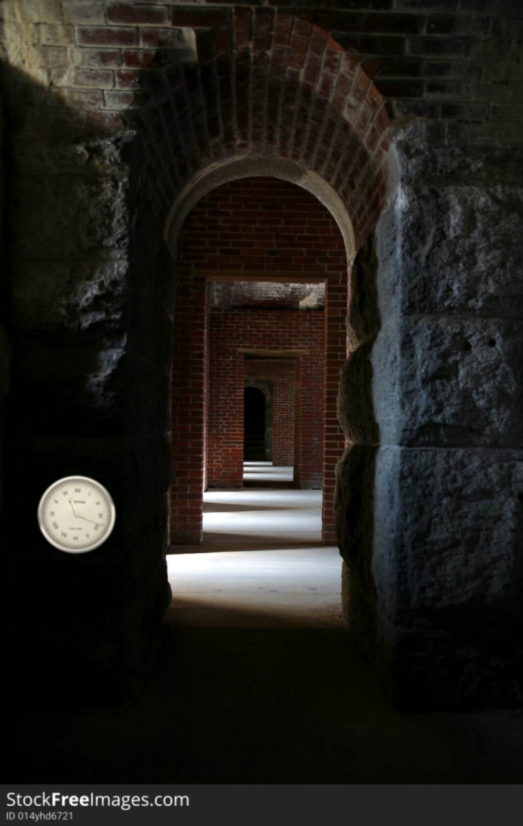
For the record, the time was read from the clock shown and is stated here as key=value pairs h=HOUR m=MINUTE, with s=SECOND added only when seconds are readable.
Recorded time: h=11 m=18
